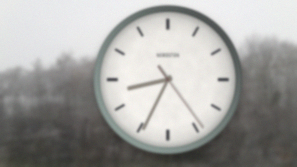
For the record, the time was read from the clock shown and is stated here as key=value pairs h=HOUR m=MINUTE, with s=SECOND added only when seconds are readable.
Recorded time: h=8 m=34 s=24
